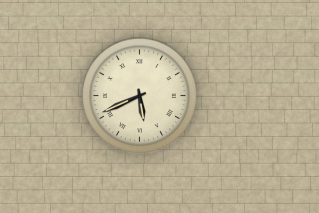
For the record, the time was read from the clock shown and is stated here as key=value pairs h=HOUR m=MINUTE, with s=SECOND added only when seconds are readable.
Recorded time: h=5 m=41
